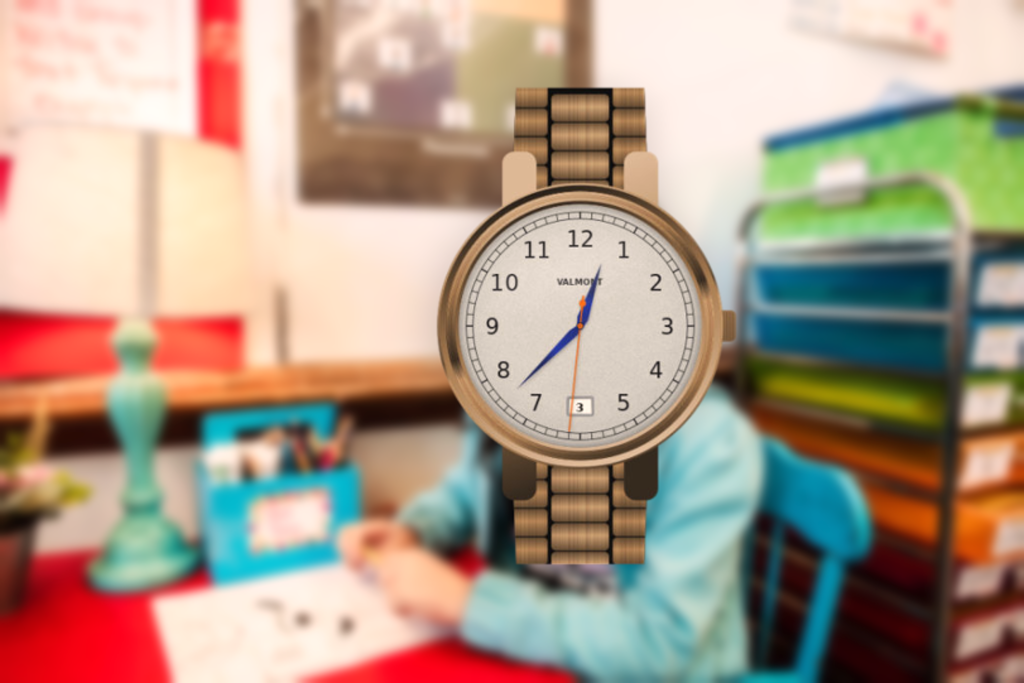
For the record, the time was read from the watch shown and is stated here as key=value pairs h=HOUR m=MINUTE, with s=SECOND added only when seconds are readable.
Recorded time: h=12 m=37 s=31
